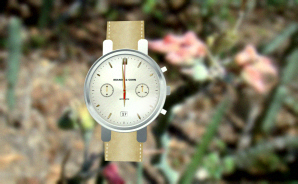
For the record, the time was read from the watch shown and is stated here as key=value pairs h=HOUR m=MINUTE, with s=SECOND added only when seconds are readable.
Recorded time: h=5 m=59
